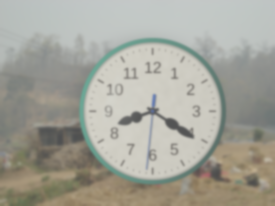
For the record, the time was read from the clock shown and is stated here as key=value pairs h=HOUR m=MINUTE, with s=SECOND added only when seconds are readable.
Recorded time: h=8 m=20 s=31
